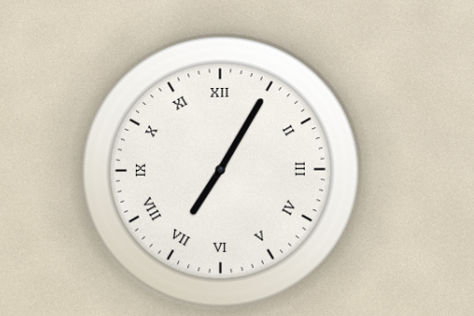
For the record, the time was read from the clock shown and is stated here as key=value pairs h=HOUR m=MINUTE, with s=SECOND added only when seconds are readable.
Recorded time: h=7 m=5
